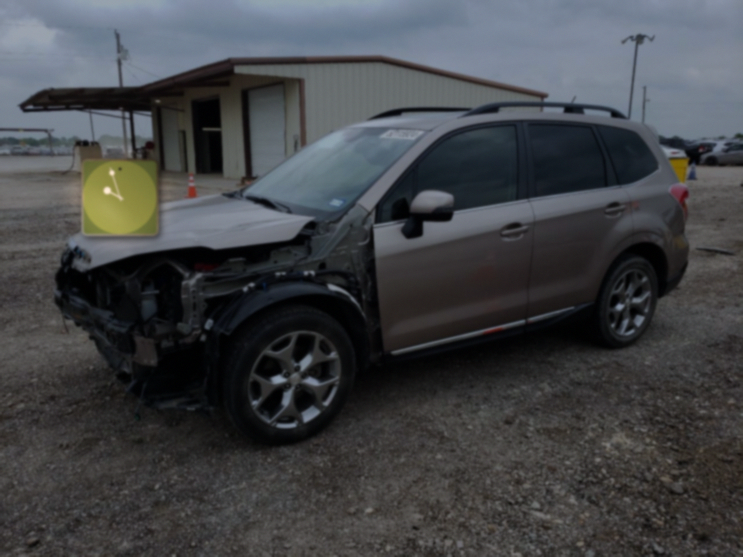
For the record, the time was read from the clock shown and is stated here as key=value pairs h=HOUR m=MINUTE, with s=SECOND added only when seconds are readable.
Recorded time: h=9 m=57
